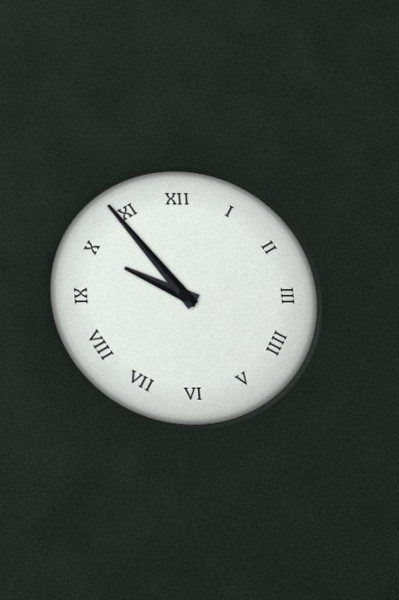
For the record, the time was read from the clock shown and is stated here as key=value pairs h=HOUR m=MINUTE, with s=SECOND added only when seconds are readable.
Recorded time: h=9 m=54
